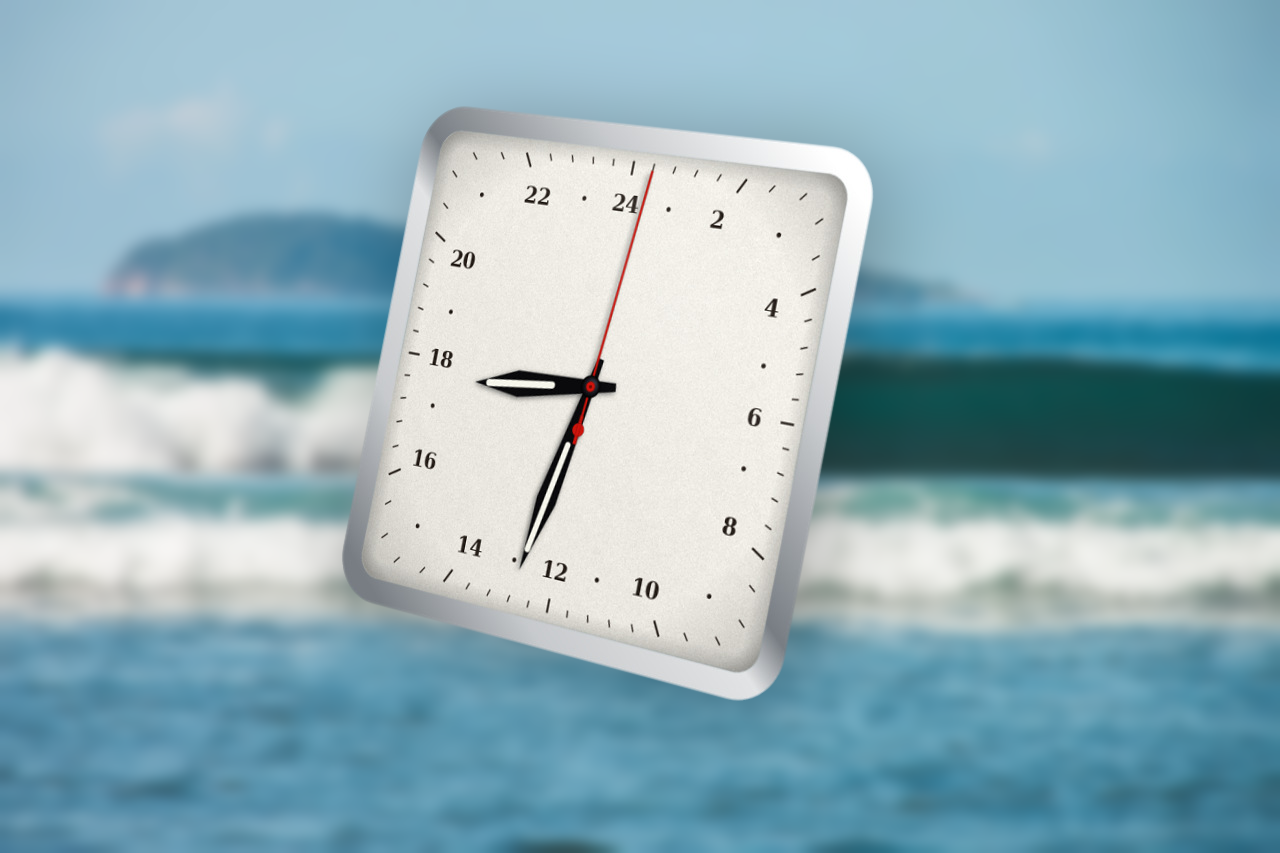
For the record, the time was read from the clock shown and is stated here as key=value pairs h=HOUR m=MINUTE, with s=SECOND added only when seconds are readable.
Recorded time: h=17 m=32 s=1
